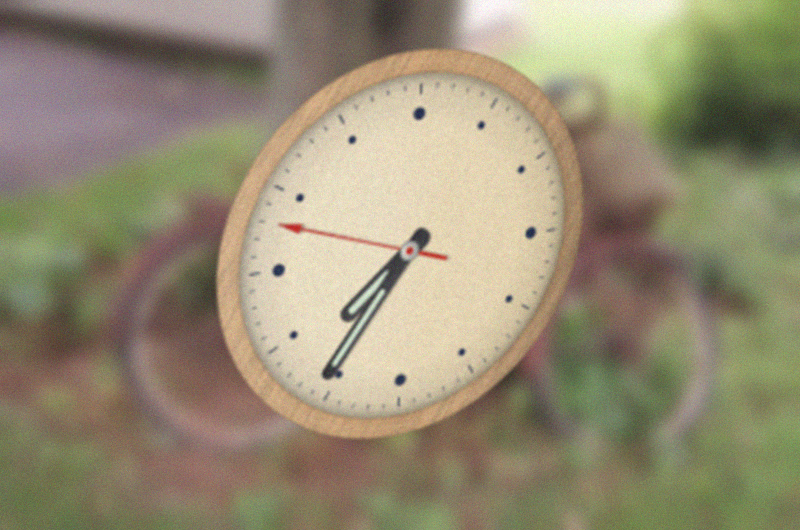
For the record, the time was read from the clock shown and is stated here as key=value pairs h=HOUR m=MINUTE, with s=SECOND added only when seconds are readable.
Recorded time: h=7 m=35 s=48
